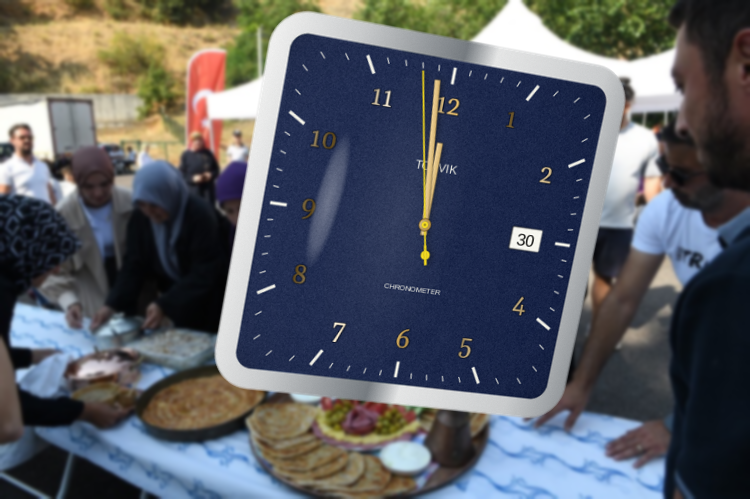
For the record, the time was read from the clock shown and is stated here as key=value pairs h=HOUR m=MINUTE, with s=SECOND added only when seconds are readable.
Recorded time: h=11 m=58 s=58
